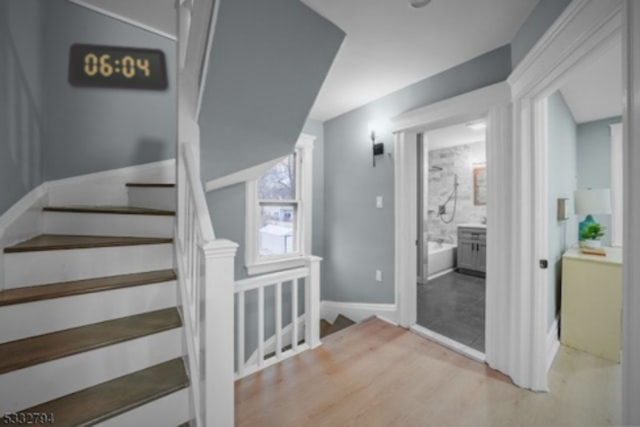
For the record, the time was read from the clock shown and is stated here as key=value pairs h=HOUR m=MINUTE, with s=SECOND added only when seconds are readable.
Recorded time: h=6 m=4
